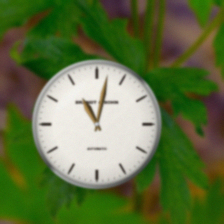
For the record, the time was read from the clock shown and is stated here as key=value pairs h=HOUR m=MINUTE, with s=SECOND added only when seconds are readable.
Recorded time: h=11 m=2
